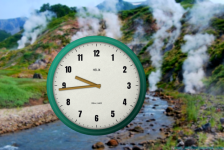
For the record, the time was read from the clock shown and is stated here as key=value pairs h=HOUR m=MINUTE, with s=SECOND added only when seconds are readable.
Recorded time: h=9 m=44
